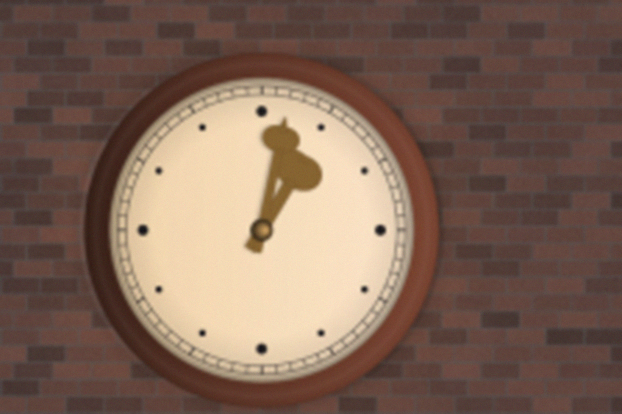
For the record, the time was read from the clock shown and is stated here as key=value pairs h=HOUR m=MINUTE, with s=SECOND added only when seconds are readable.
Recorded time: h=1 m=2
